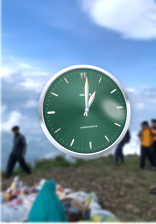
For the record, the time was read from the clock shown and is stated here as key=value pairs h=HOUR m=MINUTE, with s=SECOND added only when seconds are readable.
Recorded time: h=1 m=1
